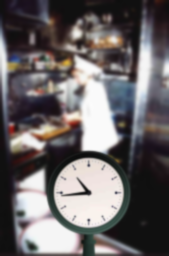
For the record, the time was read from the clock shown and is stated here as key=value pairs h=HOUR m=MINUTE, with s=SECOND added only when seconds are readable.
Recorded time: h=10 m=44
